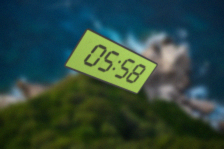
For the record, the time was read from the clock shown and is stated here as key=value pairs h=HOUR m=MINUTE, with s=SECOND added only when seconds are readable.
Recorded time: h=5 m=58
